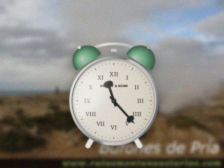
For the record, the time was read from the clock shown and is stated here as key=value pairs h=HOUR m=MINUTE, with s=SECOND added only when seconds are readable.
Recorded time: h=11 m=23
